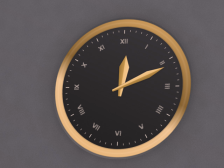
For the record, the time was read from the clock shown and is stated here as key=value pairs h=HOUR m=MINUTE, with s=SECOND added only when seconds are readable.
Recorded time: h=12 m=11
